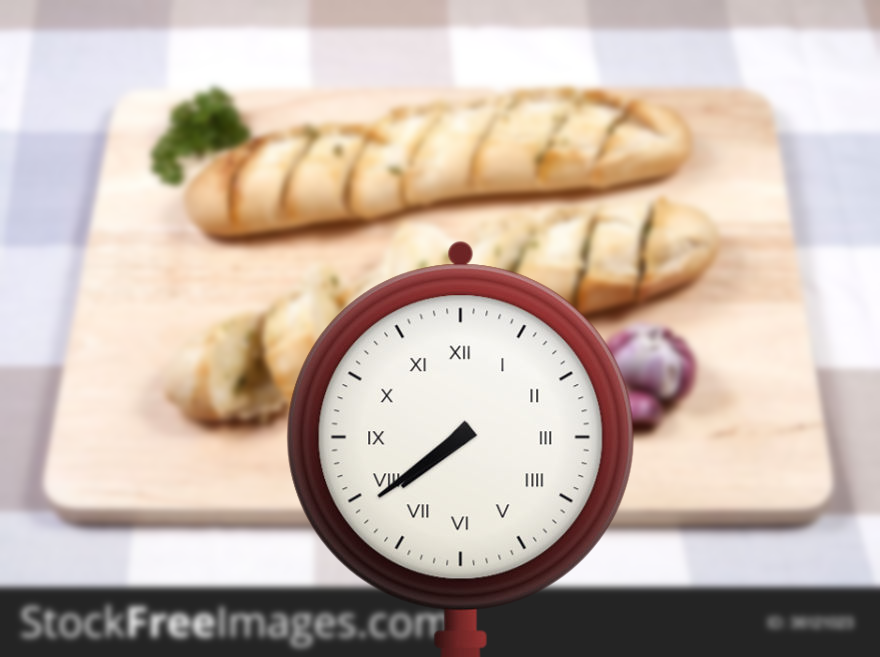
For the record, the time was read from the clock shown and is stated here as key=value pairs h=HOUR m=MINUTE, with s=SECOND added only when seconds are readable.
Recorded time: h=7 m=39
